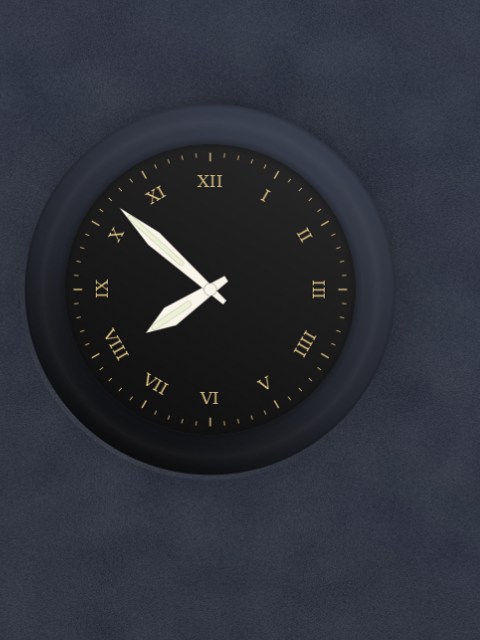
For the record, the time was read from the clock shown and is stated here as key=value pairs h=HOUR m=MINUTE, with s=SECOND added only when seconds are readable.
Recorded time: h=7 m=52
